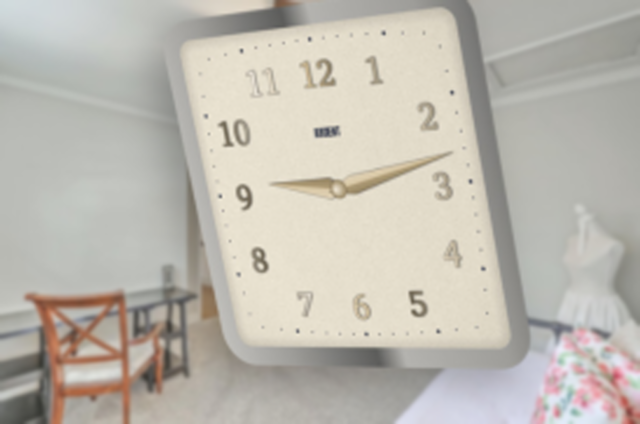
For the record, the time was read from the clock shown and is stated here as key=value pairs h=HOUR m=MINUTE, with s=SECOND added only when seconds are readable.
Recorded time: h=9 m=13
